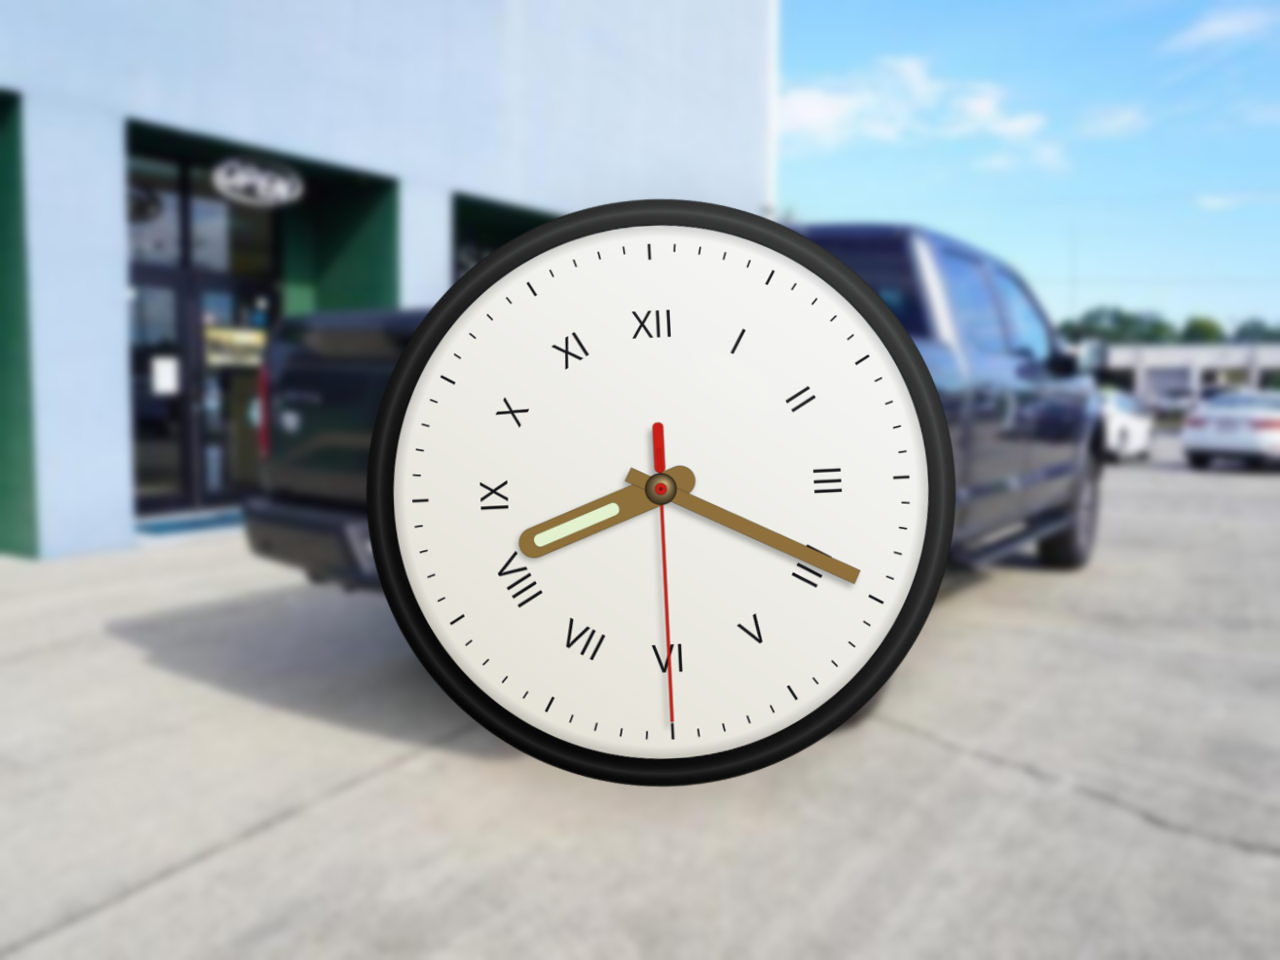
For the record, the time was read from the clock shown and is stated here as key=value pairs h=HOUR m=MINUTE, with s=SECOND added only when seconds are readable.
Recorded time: h=8 m=19 s=30
